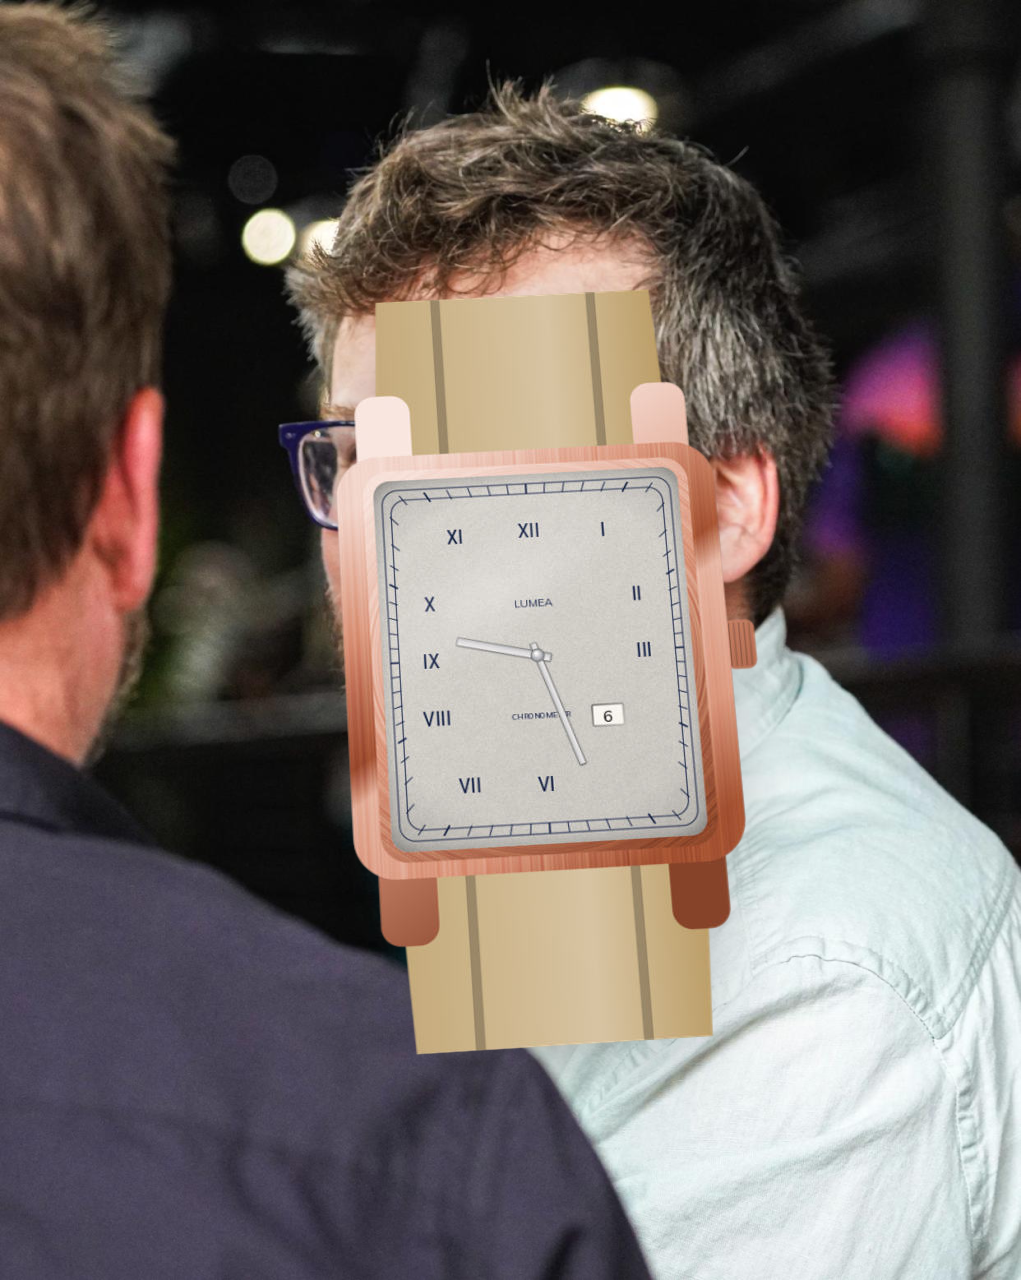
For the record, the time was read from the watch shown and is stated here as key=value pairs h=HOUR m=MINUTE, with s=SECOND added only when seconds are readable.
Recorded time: h=9 m=27
